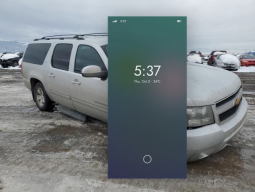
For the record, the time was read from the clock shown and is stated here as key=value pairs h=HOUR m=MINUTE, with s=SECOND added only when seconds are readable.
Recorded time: h=5 m=37
